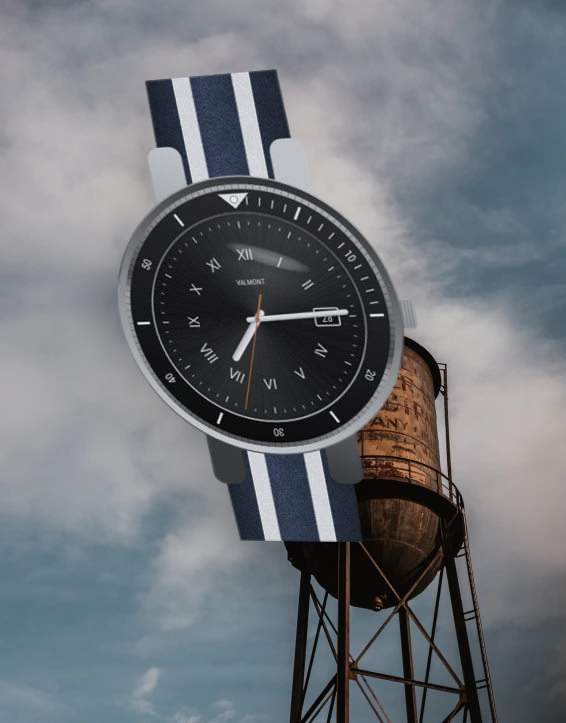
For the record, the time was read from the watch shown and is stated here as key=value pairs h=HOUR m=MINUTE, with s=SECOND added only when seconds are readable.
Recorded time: h=7 m=14 s=33
